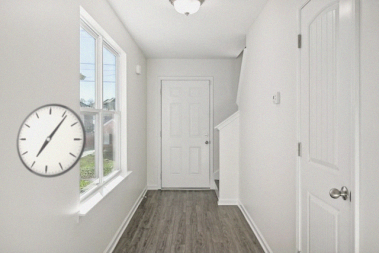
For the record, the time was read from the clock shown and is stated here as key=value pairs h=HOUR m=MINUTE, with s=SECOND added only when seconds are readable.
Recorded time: h=7 m=6
